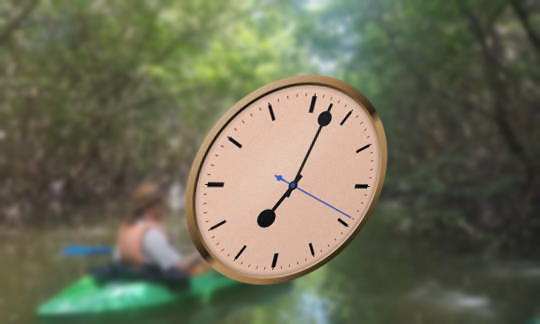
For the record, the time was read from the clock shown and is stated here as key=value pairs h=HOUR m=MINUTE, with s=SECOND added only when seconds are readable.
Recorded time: h=7 m=2 s=19
